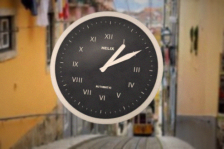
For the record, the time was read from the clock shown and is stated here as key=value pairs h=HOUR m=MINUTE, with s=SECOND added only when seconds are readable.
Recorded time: h=1 m=10
